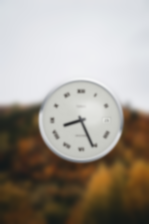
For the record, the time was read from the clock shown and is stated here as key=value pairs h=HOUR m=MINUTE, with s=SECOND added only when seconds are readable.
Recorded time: h=8 m=26
